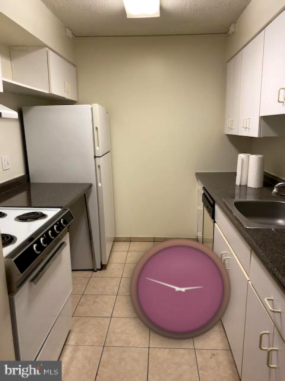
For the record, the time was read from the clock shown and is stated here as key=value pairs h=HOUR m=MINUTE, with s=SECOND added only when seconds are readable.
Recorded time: h=2 m=48
